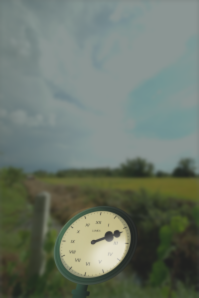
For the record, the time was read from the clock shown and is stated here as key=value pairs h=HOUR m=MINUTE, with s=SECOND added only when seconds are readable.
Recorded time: h=2 m=11
